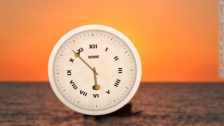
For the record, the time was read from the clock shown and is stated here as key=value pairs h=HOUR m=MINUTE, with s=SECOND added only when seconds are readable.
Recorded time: h=5 m=53
